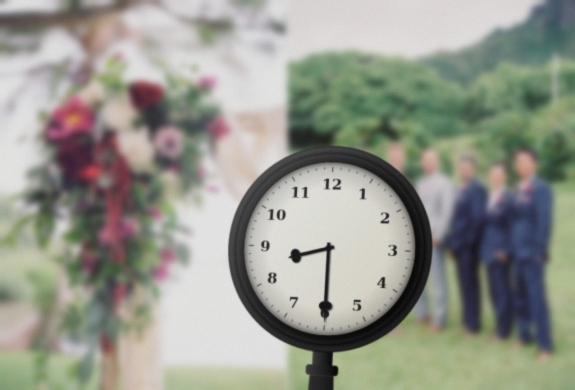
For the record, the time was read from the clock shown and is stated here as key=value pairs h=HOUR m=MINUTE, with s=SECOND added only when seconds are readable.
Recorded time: h=8 m=30
